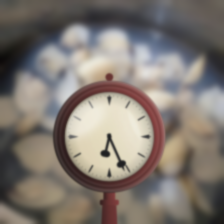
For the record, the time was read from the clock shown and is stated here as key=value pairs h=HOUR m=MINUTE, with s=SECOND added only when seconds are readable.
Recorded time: h=6 m=26
